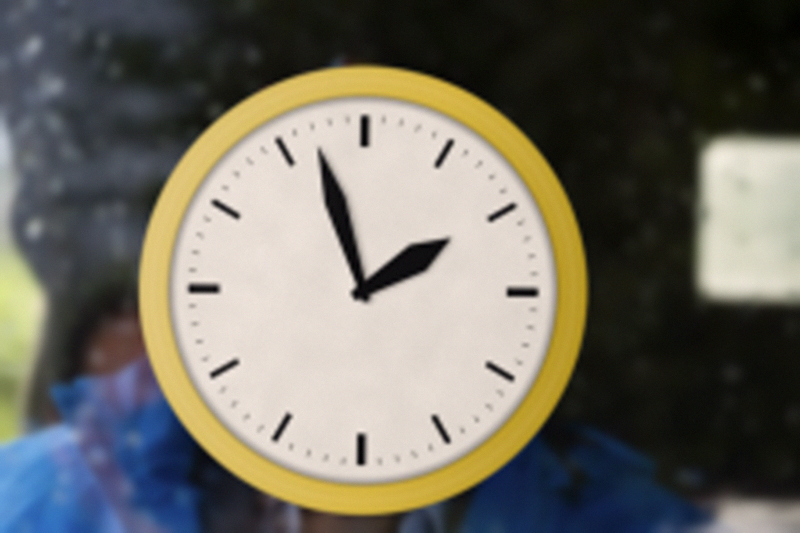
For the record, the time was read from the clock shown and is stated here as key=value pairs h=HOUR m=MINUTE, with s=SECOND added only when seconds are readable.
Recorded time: h=1 m=57
